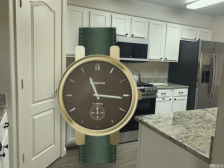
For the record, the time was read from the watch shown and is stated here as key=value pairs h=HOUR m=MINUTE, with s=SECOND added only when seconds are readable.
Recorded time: h=11 m=16
